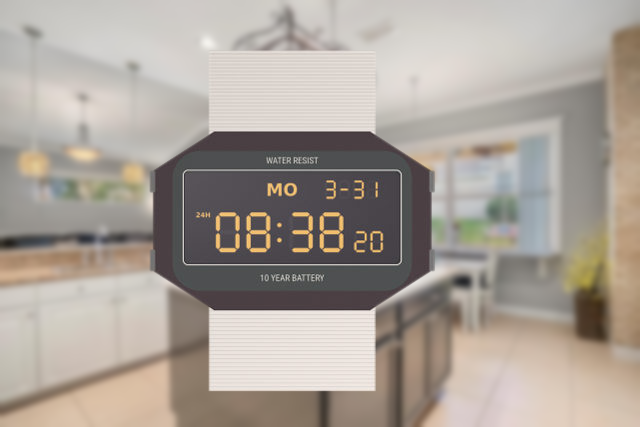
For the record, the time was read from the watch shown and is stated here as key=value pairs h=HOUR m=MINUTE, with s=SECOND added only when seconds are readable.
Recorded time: h=8 m=38 s=20
